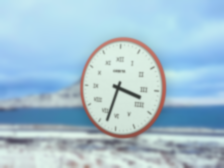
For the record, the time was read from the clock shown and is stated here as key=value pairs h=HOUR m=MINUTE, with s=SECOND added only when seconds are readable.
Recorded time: h=3 m=33
